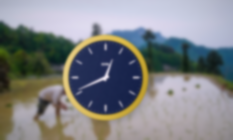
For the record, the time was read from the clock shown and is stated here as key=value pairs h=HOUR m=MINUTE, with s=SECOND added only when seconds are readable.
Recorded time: h=12 m=41
